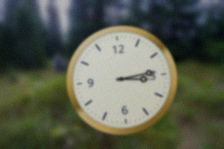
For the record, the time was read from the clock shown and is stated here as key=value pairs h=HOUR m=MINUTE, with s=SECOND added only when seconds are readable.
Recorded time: h=3 m=14
